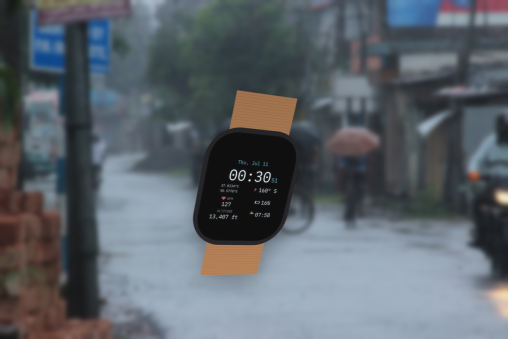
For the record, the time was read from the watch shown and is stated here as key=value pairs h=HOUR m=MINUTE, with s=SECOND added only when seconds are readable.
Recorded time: h=0 m=30
